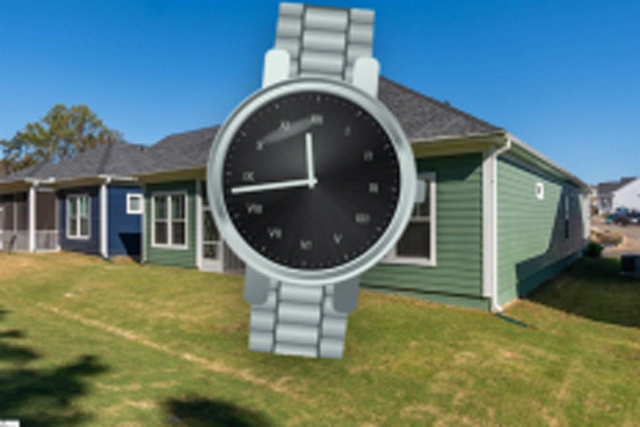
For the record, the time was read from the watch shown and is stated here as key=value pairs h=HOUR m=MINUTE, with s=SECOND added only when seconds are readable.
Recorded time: h=11 m=43
